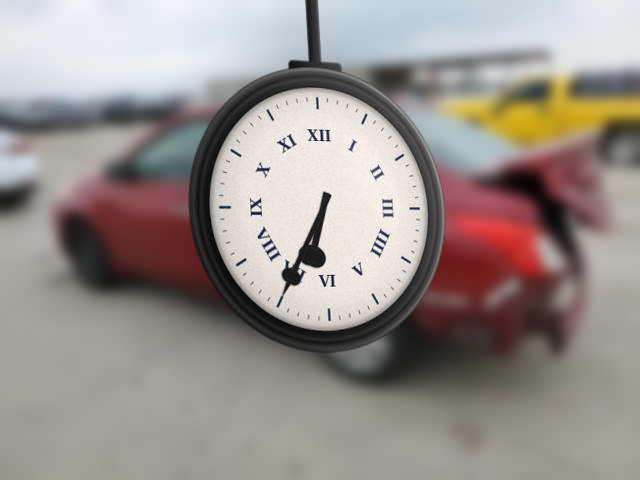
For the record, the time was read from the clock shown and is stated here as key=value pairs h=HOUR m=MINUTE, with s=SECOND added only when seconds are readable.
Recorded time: h=6 m=35
